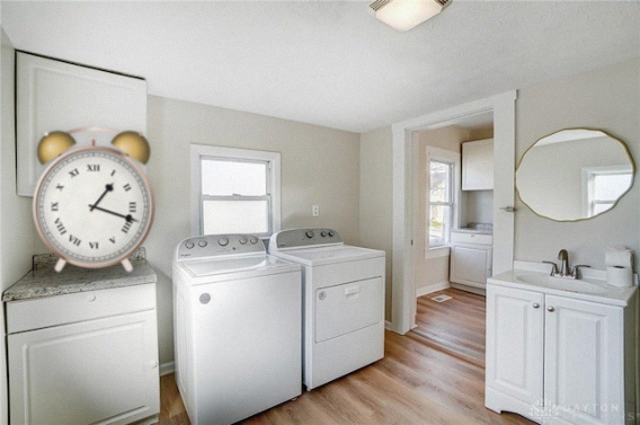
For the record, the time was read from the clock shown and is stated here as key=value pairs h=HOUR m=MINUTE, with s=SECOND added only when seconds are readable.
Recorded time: h=1 m=18
